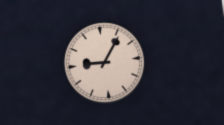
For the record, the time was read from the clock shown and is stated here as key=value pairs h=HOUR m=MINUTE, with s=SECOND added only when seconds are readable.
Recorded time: h=9 m=6
